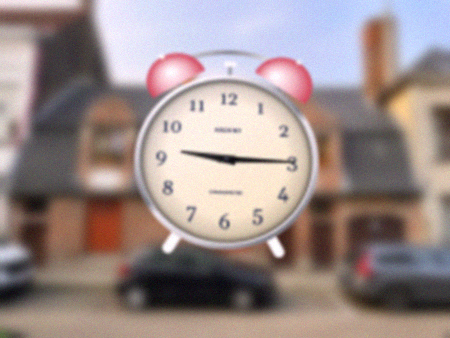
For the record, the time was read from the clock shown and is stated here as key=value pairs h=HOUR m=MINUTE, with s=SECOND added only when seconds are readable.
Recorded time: h=9 m=15
